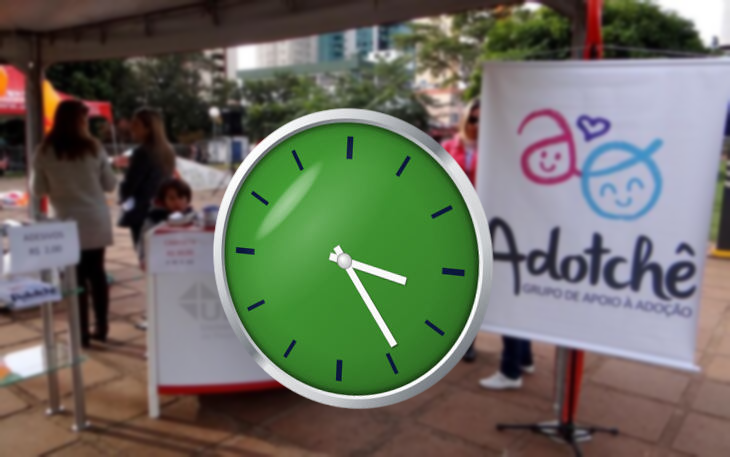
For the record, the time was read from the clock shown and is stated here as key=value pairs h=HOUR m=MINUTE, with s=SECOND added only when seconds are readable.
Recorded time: h=3 m=24
